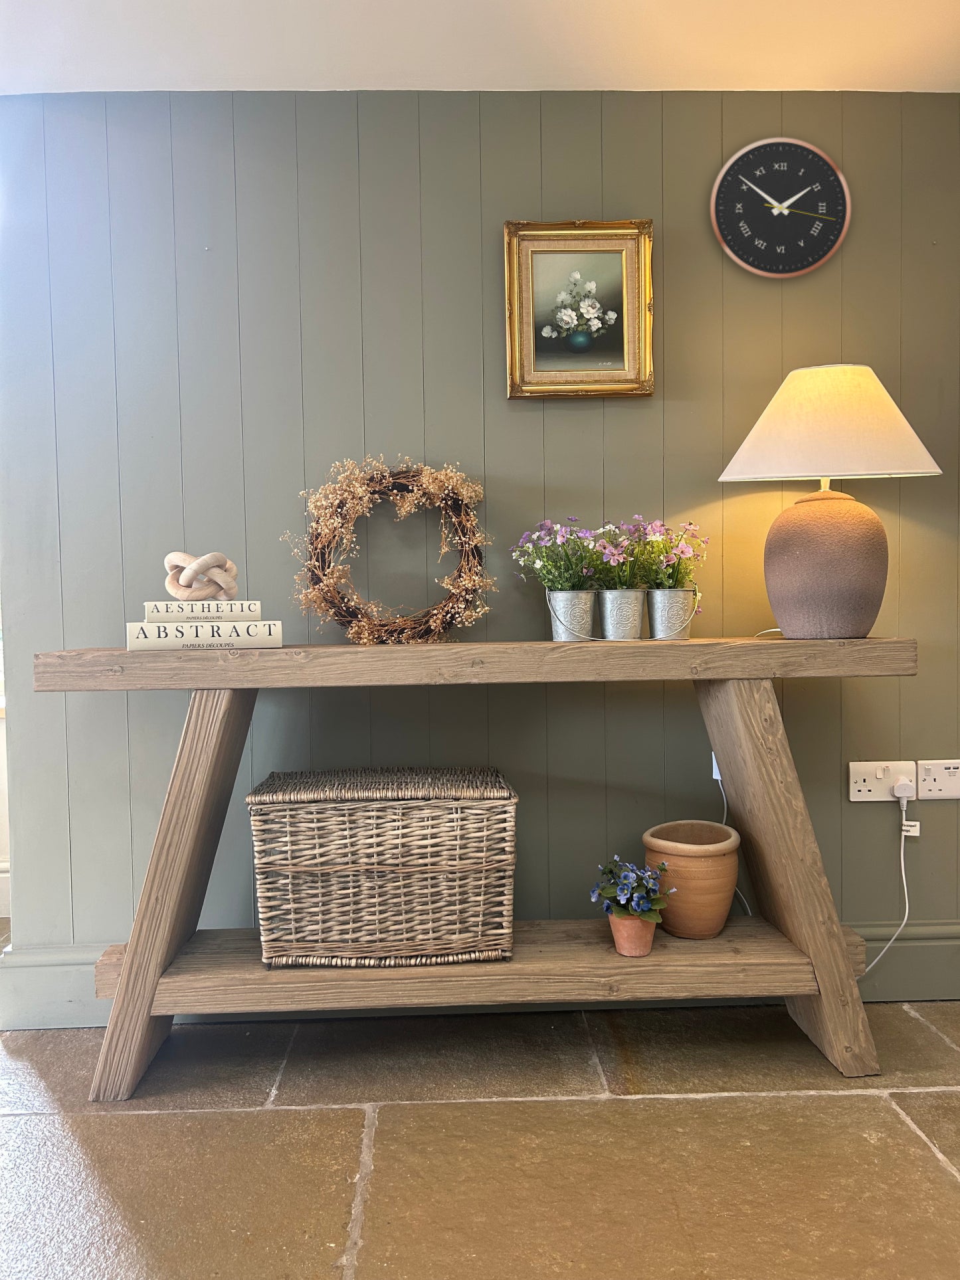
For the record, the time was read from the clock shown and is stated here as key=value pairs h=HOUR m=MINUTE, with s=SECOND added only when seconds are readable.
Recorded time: h=1 m=51 s=17
